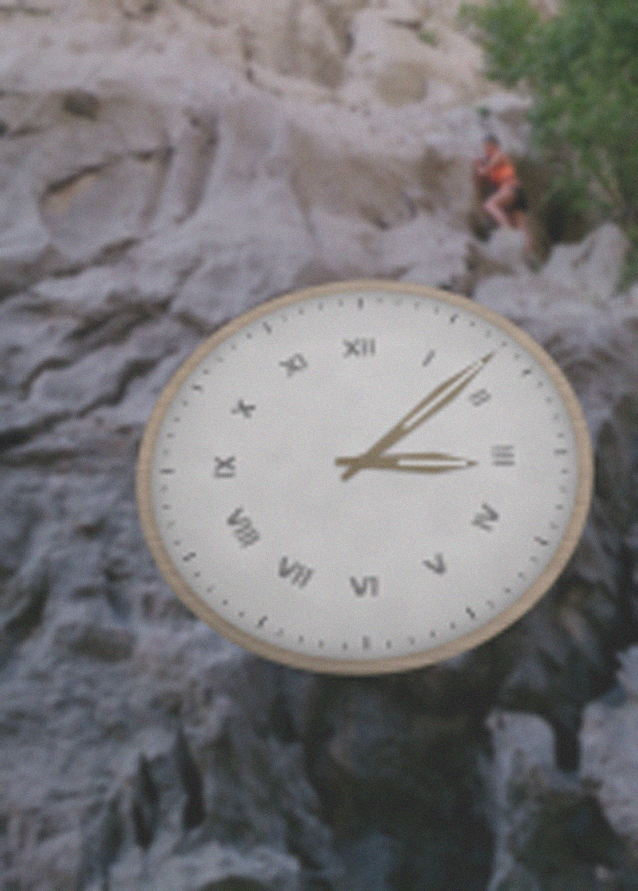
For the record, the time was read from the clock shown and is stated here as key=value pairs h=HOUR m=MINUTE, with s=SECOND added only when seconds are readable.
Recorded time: h=3 m=8
